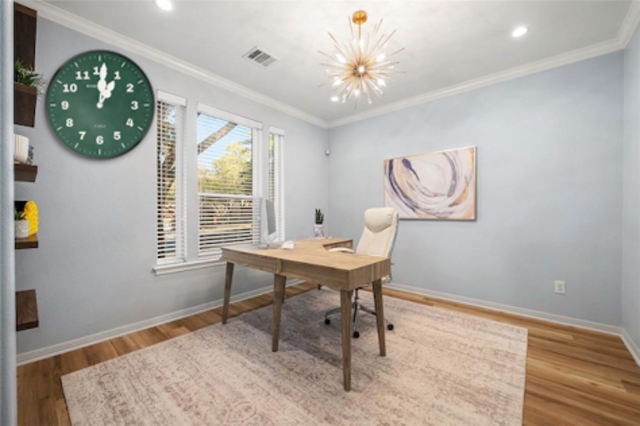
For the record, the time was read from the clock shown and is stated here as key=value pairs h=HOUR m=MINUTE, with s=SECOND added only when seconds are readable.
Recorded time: h=1 m=1
